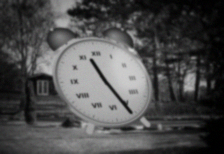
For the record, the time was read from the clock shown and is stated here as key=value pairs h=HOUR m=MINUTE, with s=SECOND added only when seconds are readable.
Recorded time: h=11 m=26
